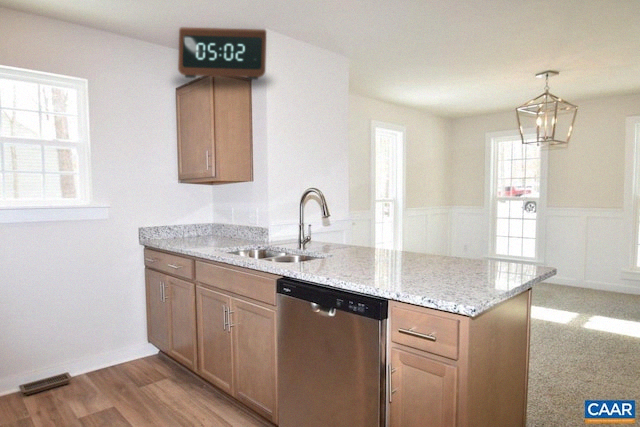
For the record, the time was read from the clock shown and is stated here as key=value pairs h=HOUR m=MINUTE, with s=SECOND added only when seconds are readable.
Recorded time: h=5 m=2
